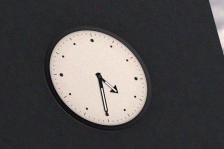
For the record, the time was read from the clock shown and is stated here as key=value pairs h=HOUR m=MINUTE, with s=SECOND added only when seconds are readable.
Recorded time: h=4 m=30
